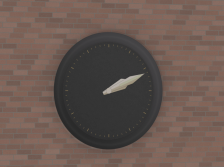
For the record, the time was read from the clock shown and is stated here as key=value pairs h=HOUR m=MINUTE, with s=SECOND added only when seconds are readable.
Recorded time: h=2 m=11
